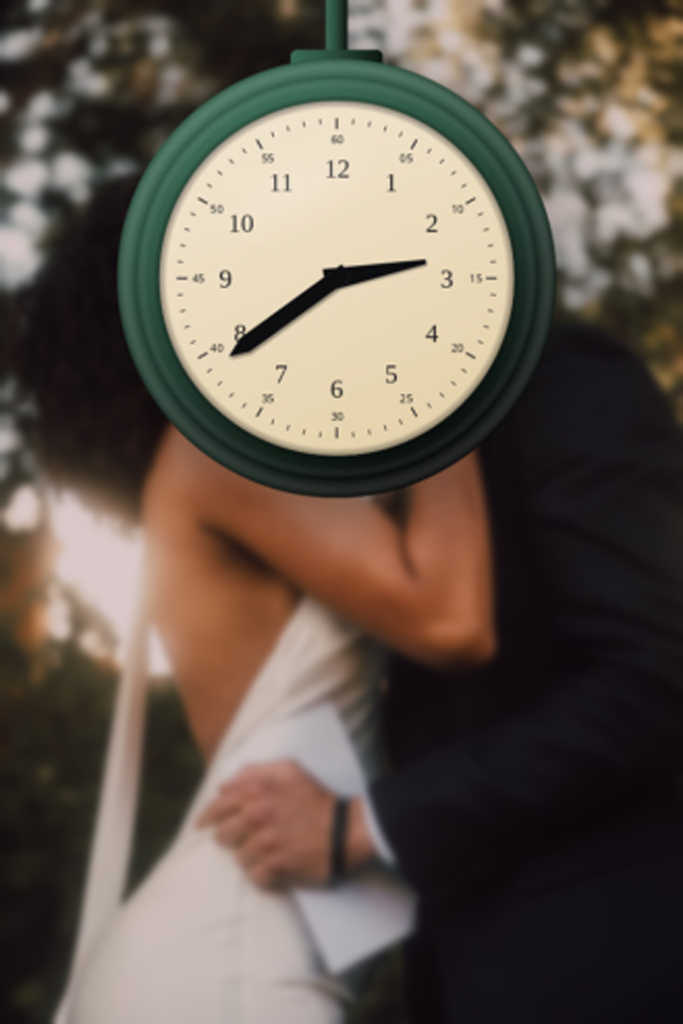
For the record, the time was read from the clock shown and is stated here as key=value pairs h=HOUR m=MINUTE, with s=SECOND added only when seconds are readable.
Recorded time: h=2 m=39
